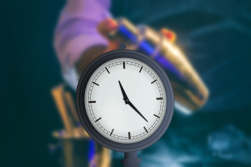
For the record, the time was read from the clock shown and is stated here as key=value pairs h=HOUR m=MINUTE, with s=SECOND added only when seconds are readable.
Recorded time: h=11 m=23
